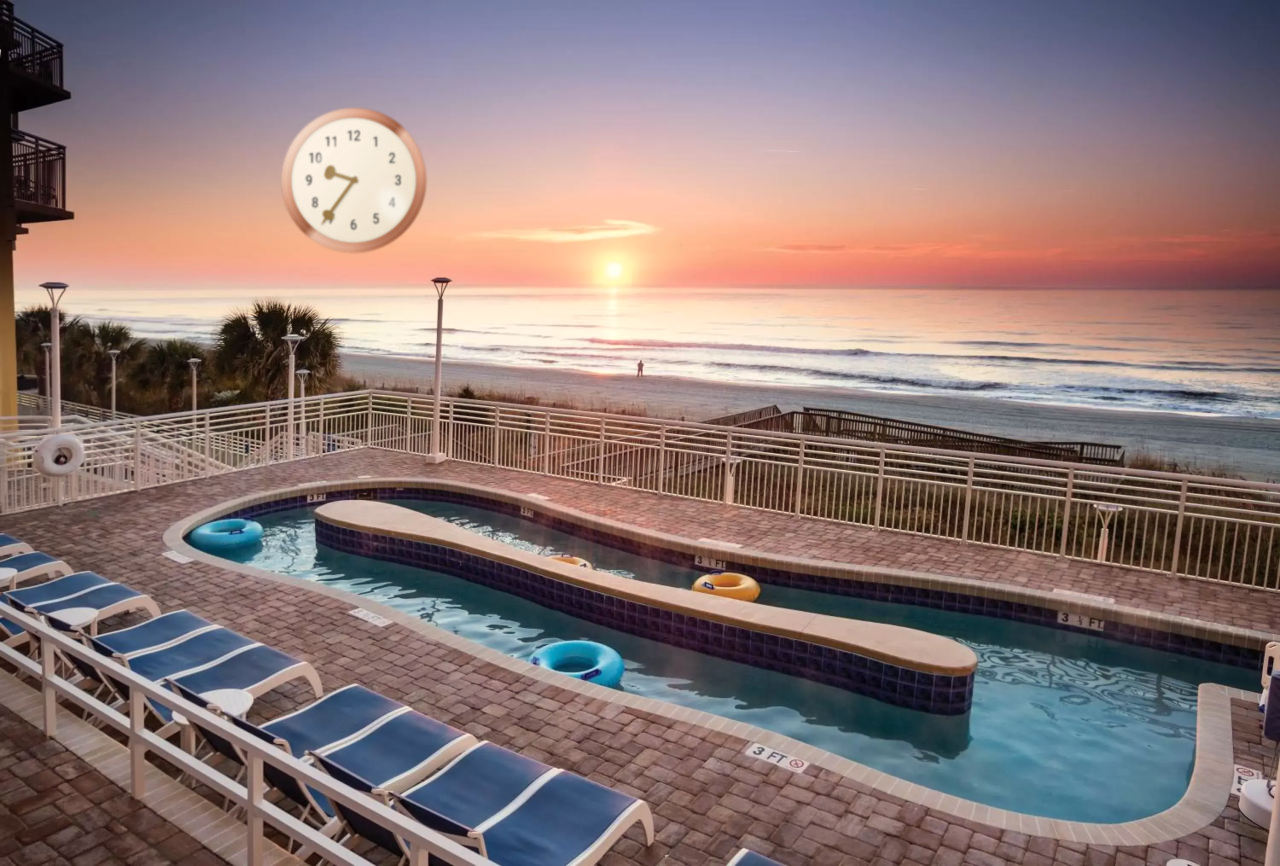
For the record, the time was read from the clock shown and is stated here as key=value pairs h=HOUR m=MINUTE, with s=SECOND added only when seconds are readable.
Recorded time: h=9 m=36
